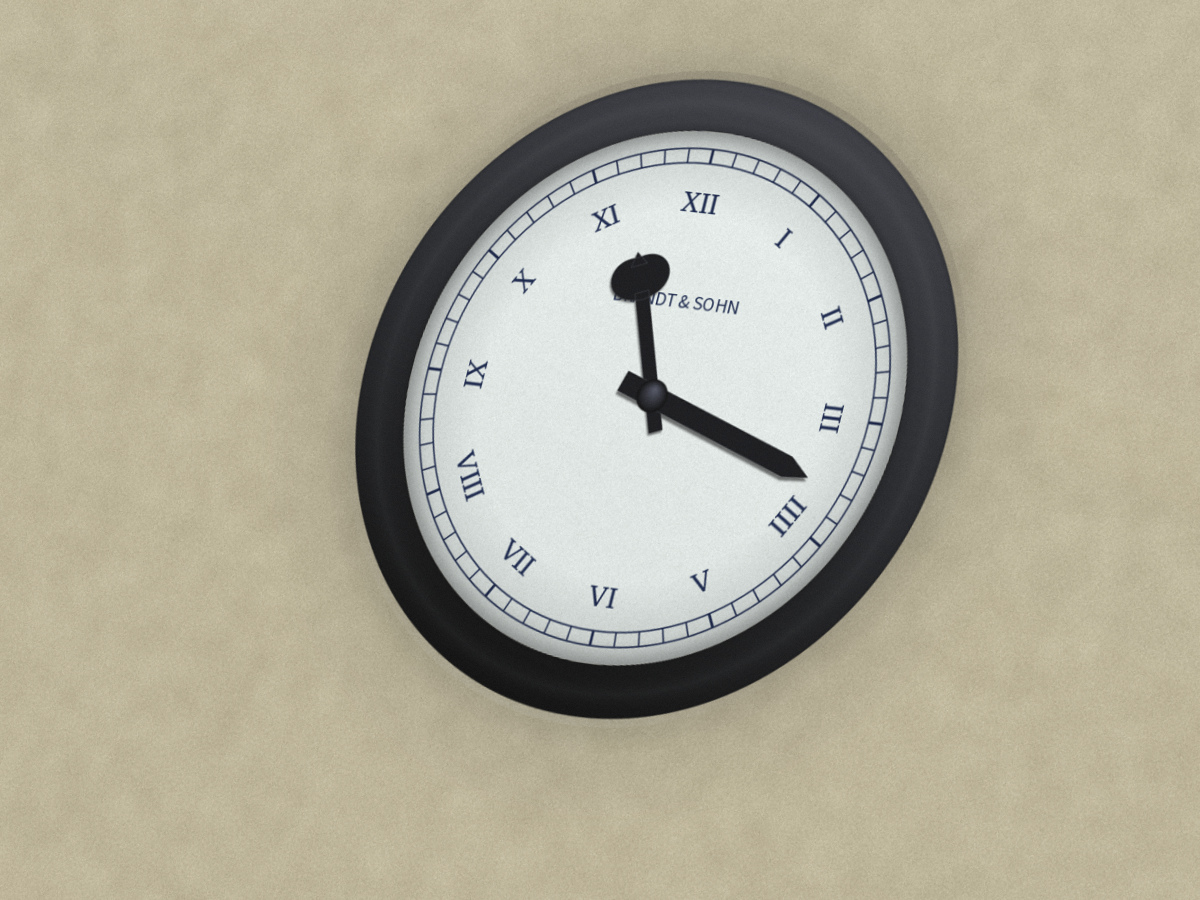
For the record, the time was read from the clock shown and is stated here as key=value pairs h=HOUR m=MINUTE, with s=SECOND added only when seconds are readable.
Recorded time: h=11 m=18
